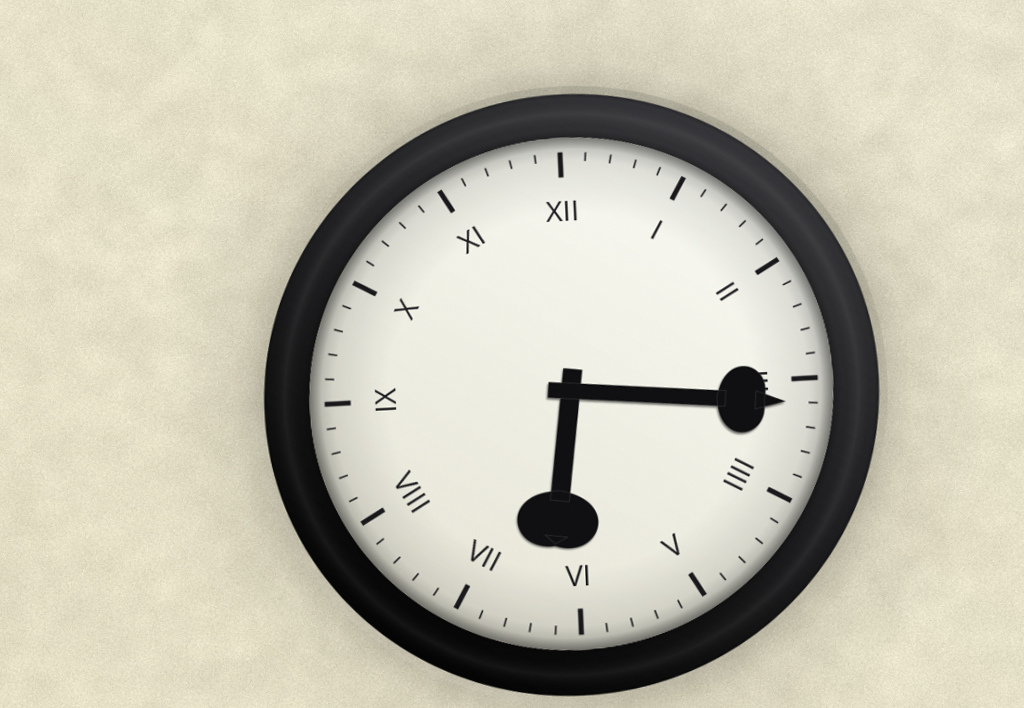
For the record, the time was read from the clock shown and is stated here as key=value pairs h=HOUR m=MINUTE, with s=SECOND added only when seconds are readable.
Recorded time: h=6 m=16
